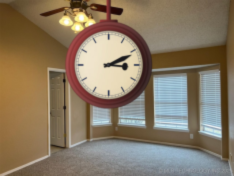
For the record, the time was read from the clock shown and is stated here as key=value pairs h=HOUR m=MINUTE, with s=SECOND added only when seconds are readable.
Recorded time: h=3 m=11
